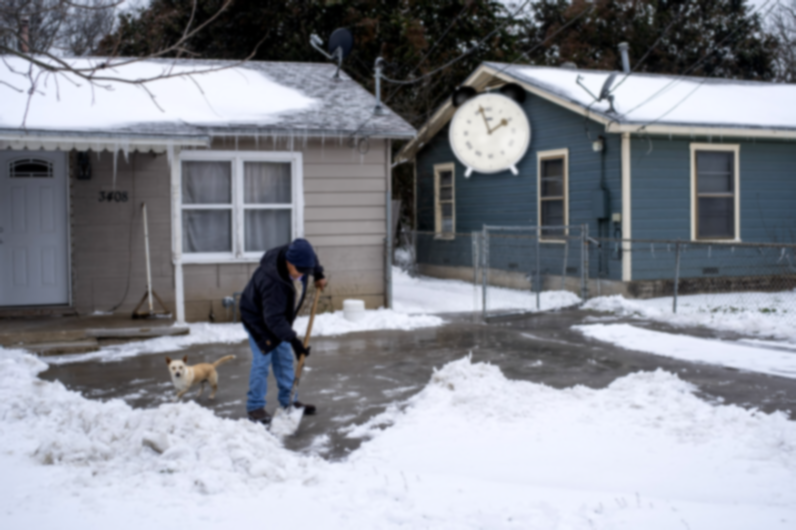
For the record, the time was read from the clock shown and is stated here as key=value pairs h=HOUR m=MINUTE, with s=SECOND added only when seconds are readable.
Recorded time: h=1 m=57
